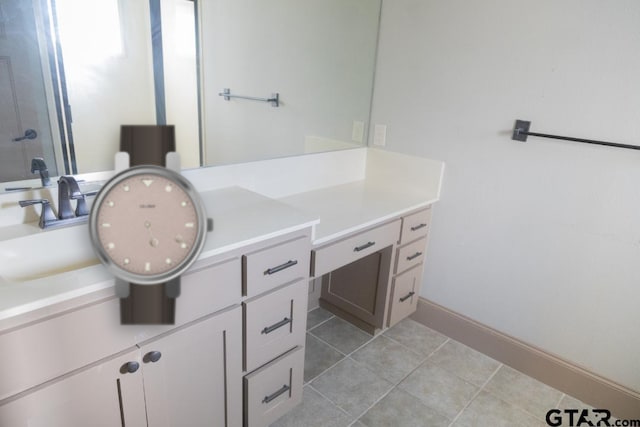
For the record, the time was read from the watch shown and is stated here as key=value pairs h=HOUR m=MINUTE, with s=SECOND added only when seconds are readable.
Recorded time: h=5 m=19
